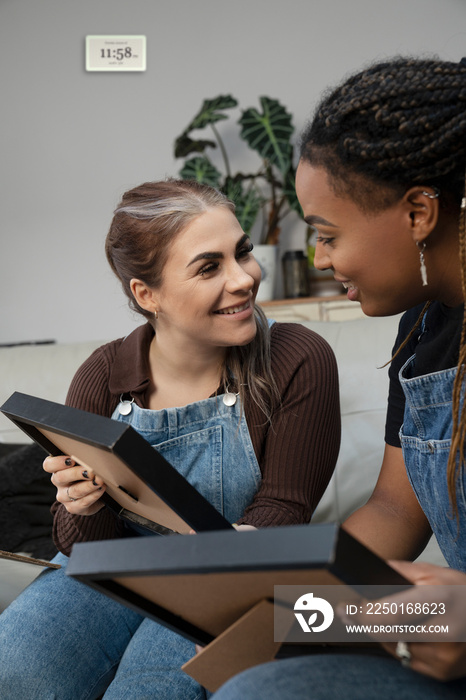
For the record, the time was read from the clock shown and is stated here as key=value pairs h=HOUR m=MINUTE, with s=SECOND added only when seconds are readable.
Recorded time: h=11 m=58
